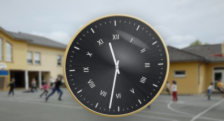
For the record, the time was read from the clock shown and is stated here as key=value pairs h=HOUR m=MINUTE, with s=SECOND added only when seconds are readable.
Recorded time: h=11 m=32
